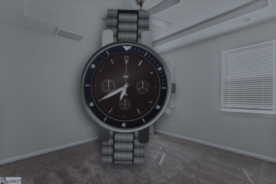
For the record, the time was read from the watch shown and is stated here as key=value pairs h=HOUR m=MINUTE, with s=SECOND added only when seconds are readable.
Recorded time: h=6 m=40
